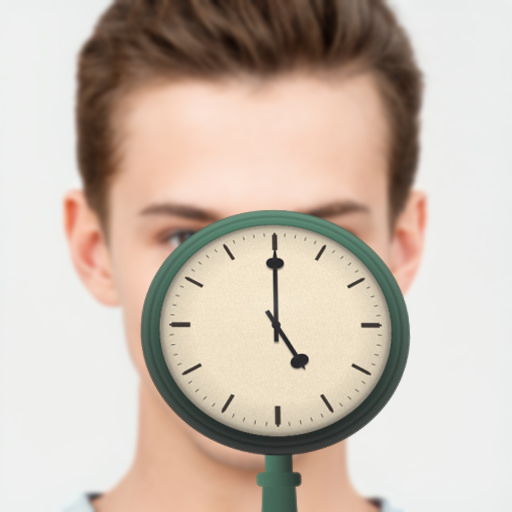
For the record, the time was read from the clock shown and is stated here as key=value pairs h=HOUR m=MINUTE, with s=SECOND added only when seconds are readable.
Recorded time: h=5 m=0
